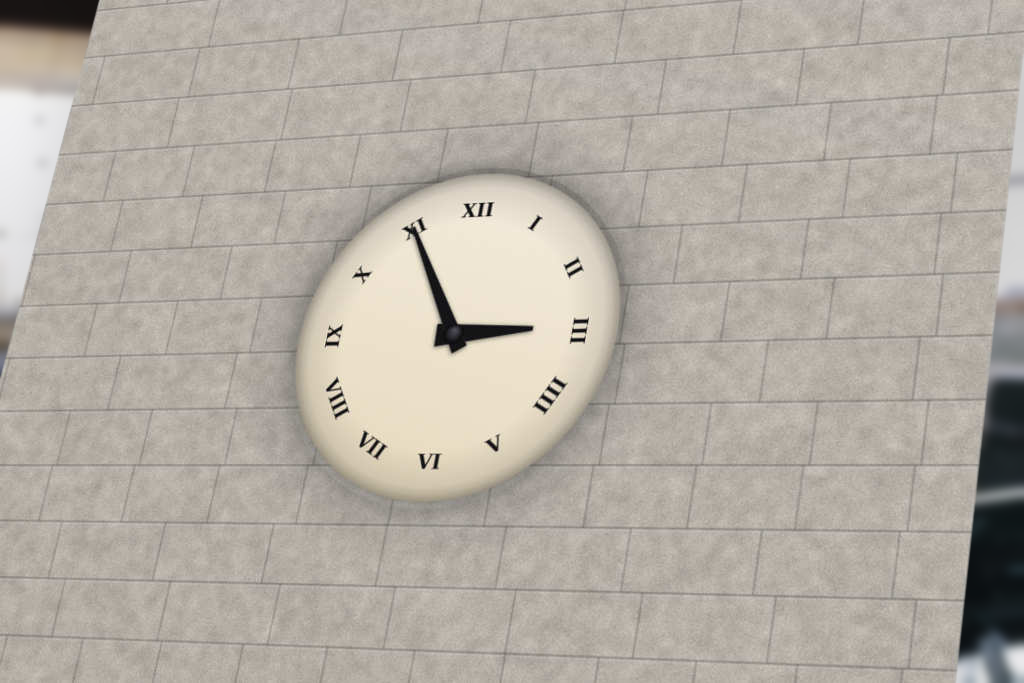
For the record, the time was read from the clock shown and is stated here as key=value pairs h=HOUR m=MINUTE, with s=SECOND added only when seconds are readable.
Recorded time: h=2 m=55
